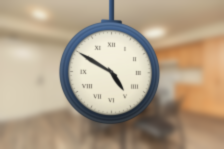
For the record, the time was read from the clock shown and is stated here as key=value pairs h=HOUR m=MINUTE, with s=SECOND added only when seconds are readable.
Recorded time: h=4 m=50
